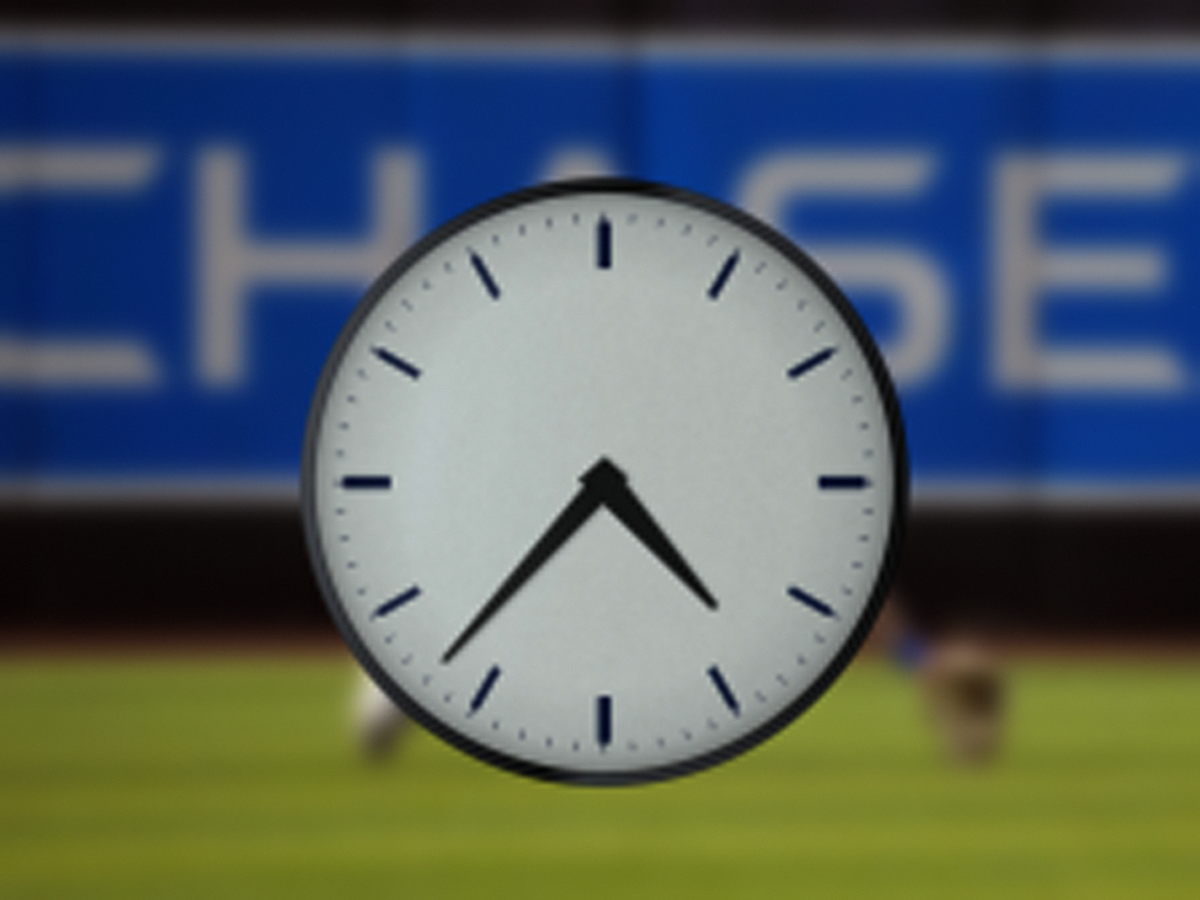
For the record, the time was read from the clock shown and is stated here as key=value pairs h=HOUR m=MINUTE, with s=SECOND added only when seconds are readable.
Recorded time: h=4 m=37
